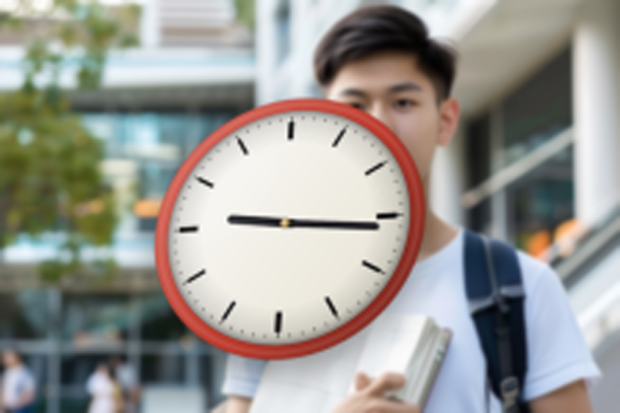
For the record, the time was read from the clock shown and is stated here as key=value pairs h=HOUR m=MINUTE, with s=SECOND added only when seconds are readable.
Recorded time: h=9 m=16
